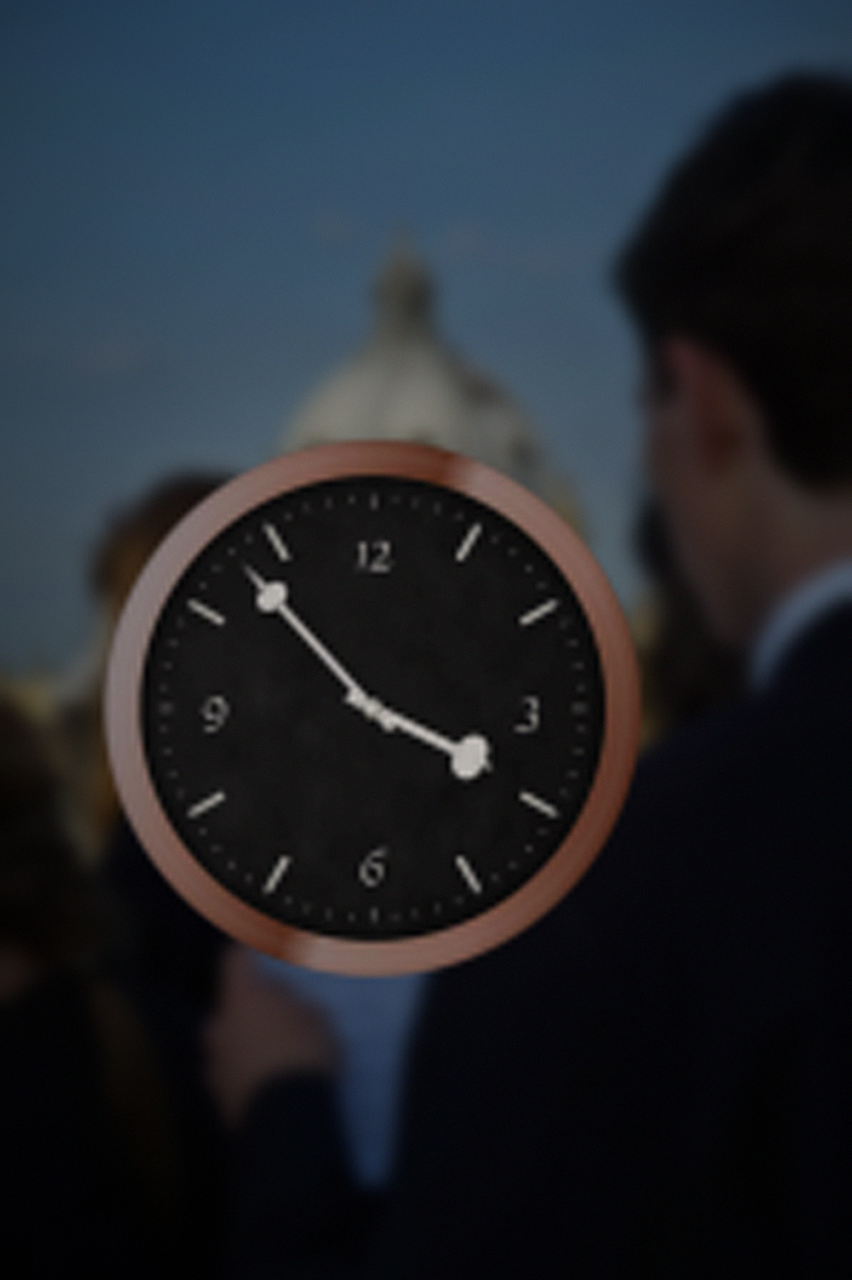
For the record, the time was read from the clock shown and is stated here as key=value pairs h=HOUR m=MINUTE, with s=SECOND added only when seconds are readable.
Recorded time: h=3 m=53
